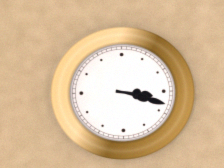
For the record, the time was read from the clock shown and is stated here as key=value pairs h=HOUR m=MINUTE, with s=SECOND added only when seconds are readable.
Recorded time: h=3 m=18
